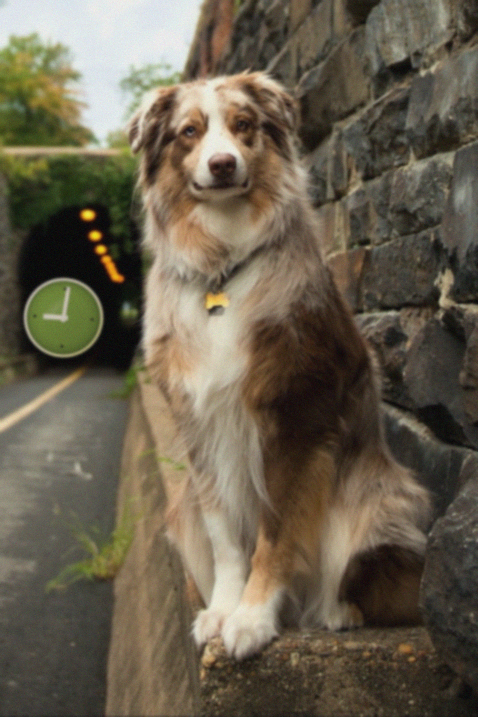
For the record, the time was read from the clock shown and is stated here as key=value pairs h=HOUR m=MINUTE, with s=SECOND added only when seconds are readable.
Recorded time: h=9 m=1
